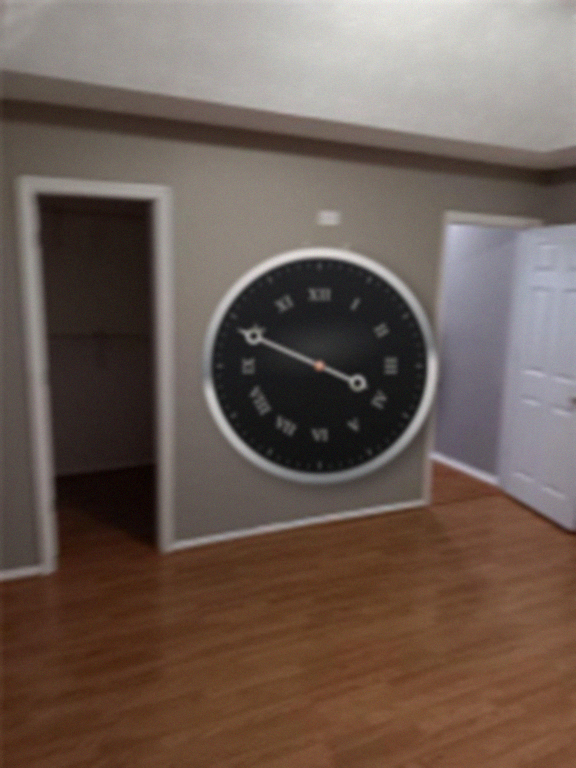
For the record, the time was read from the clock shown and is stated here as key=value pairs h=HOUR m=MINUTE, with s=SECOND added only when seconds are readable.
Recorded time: h=3 m=49
